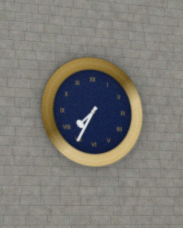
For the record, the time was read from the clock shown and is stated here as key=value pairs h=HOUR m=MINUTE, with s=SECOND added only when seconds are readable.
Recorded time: h=7 m=35
